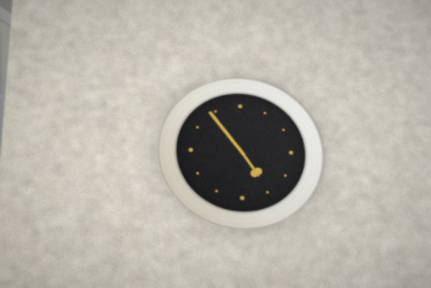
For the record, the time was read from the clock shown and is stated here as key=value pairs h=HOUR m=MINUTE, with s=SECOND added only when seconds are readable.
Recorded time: h=4 m=54
